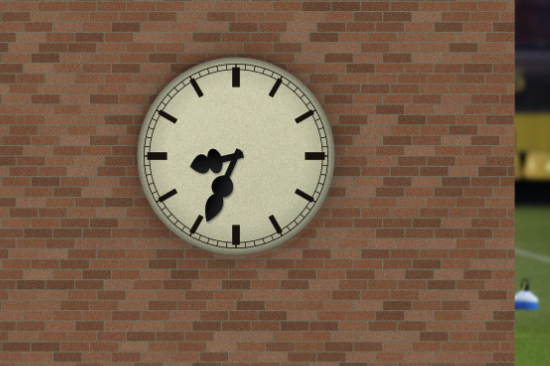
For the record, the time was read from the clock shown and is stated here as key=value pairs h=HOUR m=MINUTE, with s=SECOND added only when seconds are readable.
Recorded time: h=8 m=34
